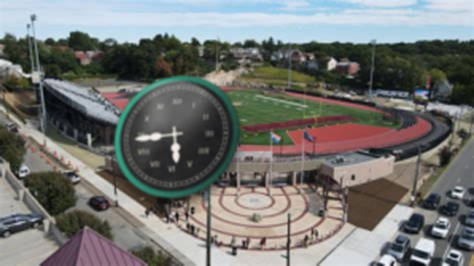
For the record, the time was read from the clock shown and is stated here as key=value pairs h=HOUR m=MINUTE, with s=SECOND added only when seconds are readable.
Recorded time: h=5 m=44
